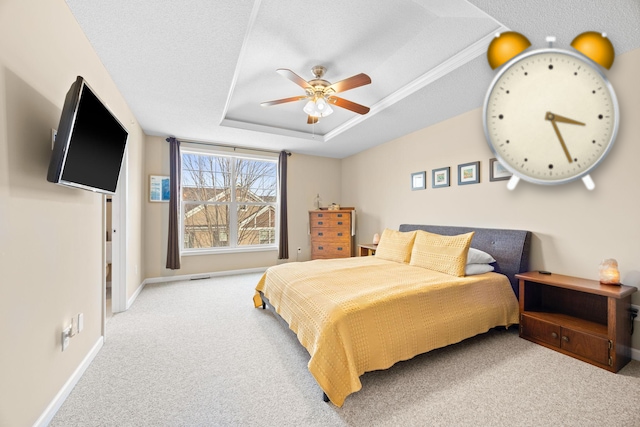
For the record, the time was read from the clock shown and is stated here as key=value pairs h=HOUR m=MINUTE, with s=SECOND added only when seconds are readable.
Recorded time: h=3 m=26
